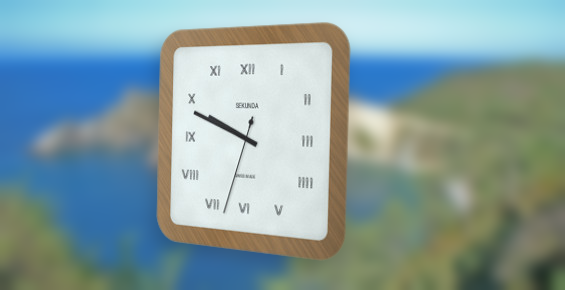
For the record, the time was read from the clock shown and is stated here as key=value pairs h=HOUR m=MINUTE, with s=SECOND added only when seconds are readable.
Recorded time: h=9 m=48 s=33
